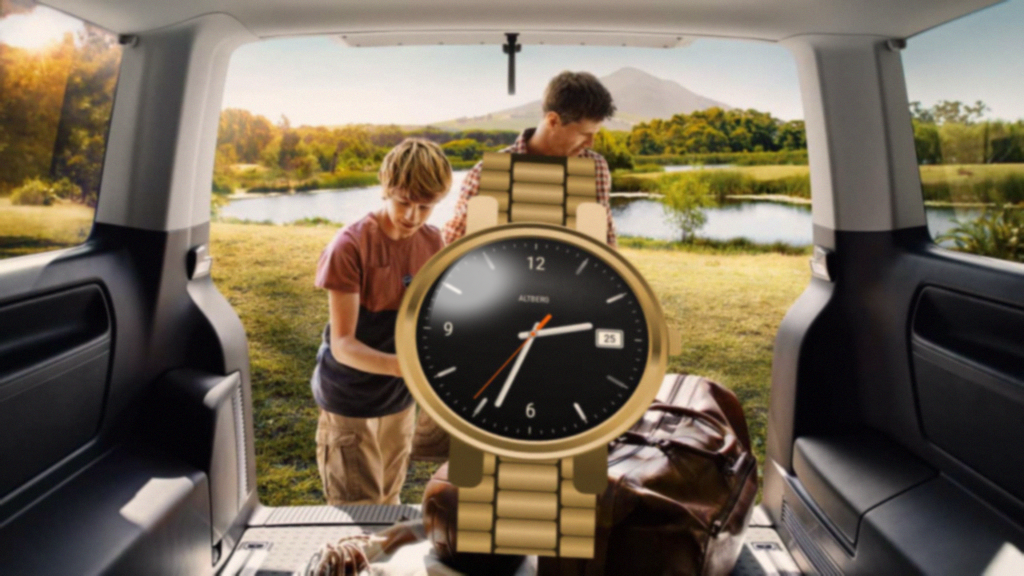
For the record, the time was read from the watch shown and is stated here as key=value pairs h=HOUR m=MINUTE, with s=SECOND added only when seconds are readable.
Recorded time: h=2 m=33 s=36
